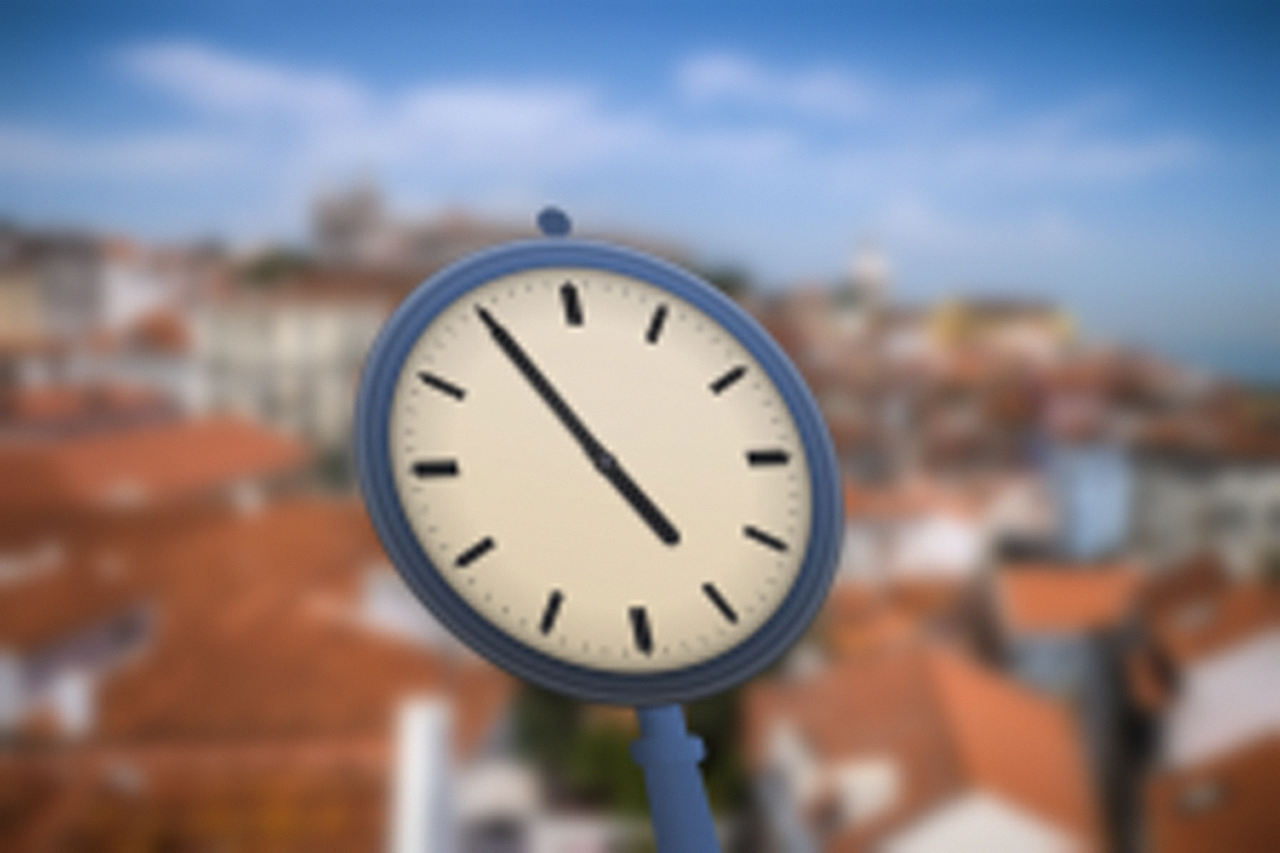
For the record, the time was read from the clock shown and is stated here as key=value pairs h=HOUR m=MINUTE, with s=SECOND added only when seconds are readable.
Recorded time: h=4 m=55
